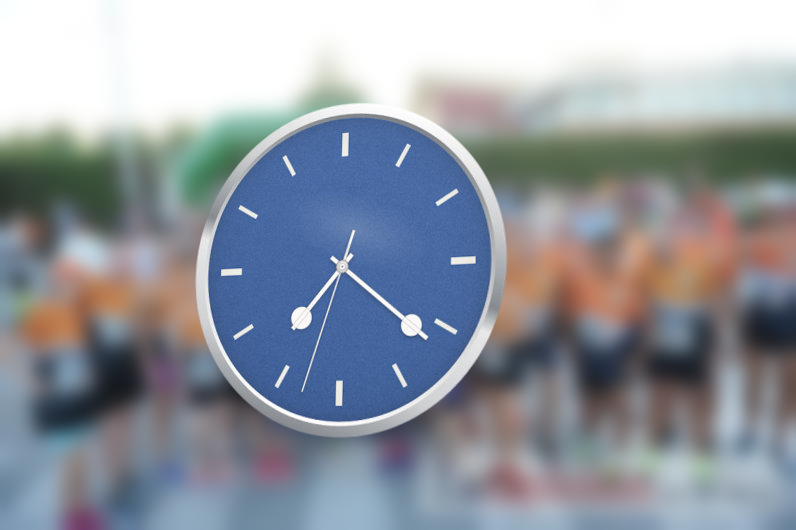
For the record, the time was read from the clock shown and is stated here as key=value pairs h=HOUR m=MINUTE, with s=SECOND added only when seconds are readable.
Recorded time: h=7 m=21 s=33
